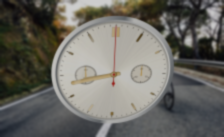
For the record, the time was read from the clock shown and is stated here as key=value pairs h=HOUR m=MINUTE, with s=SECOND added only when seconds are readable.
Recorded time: h=8 m=43
